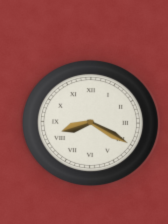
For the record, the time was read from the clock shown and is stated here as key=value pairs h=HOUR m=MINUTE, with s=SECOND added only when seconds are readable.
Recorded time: h=8 m=20
